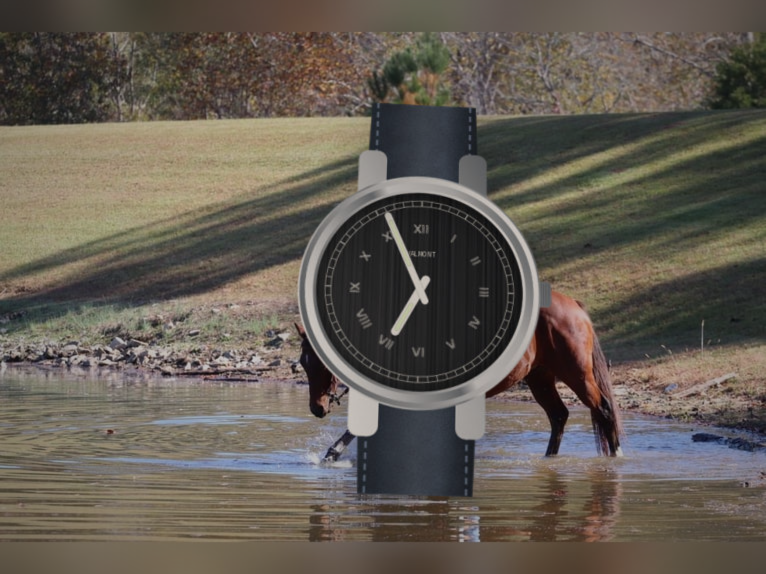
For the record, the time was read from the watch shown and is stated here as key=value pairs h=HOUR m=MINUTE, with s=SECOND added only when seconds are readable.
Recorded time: h=6 m=56
